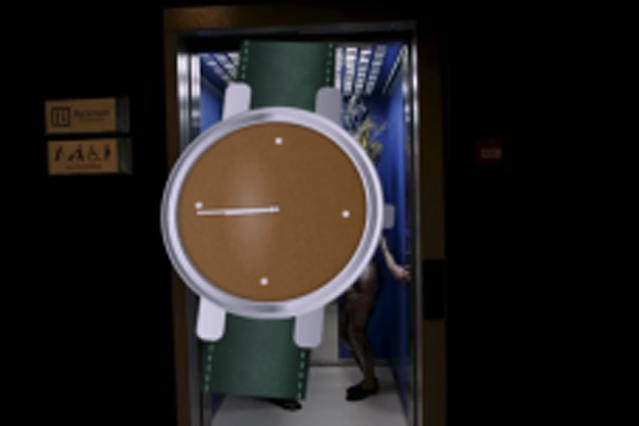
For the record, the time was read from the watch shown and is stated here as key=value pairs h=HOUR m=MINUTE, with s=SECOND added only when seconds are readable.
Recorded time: h=8 m=44
